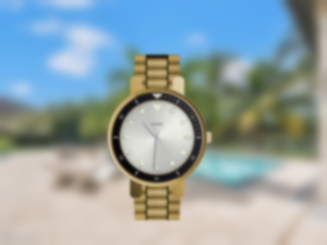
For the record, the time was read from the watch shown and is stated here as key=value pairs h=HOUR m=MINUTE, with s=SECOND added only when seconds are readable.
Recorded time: h=10 m=31
